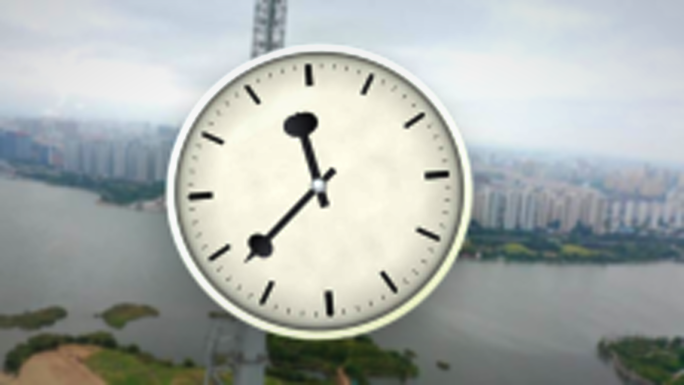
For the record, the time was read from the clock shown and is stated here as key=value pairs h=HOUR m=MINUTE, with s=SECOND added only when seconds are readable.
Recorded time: h=11 m=38
